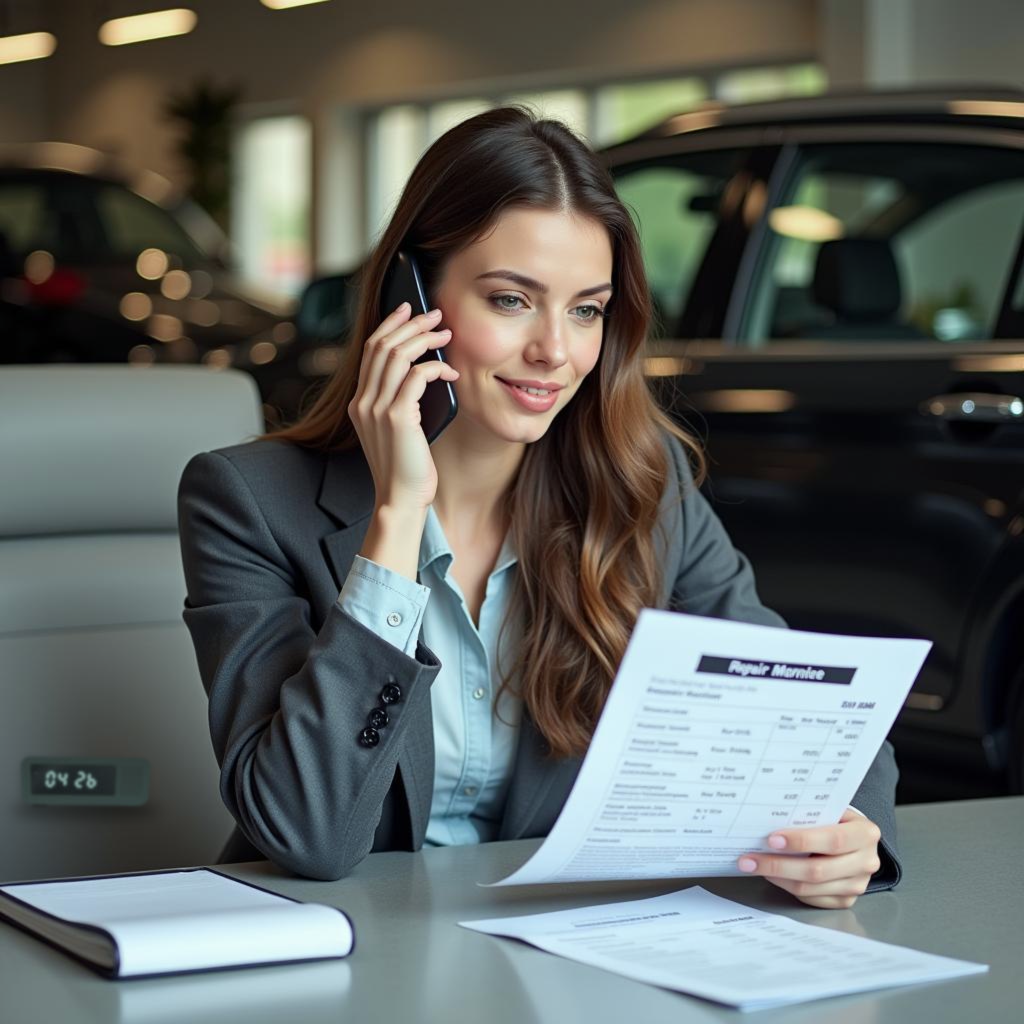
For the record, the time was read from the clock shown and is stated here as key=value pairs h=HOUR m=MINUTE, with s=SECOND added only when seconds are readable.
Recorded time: h=4 m=26
